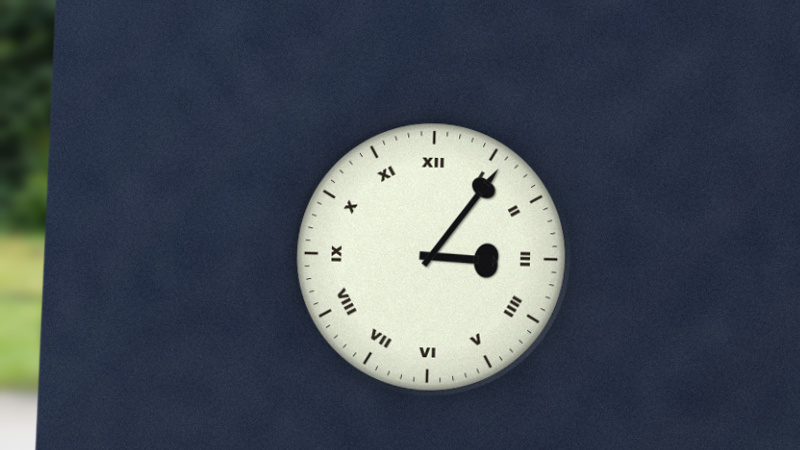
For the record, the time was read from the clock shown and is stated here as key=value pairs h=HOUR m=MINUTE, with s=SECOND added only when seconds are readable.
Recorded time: h=3 m=6
